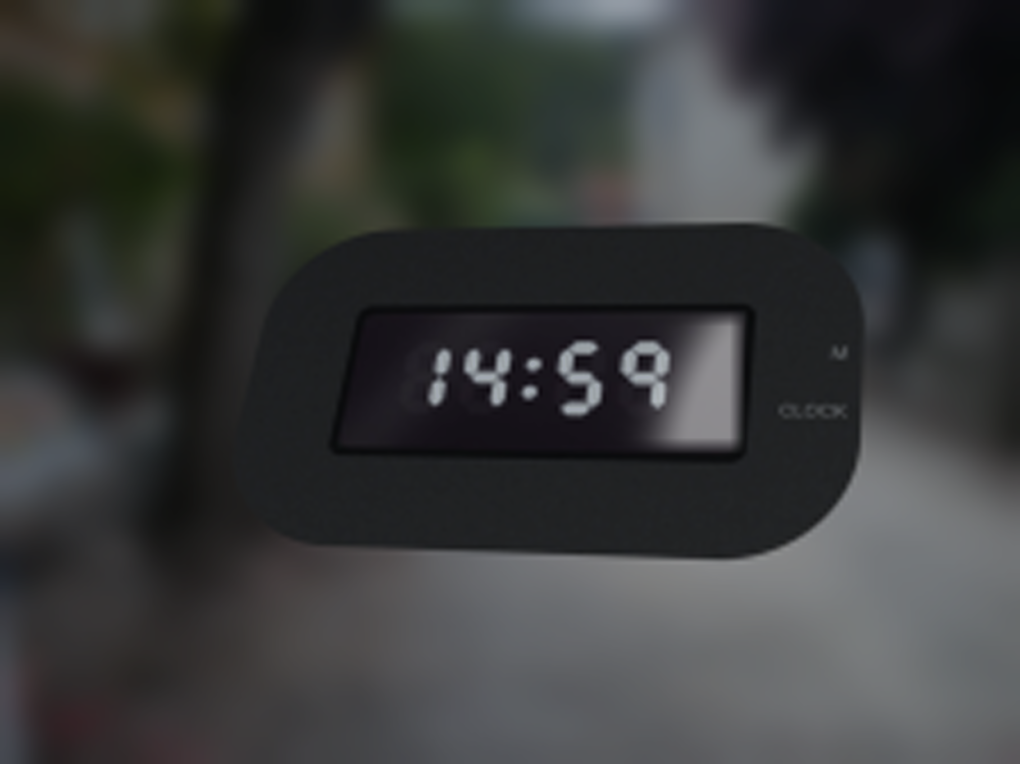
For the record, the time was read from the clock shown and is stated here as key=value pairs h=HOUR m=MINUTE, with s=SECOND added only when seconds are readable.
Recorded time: h=14 m=59
